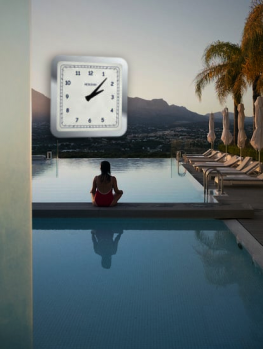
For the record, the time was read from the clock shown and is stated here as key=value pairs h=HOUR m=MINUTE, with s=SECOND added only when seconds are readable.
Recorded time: h=2 m=7
